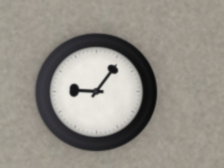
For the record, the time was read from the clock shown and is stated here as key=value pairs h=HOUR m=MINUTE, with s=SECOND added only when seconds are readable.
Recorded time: h=9 m=6
